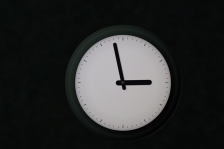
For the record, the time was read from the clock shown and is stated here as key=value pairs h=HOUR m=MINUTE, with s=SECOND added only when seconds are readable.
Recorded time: h=2 m=58
